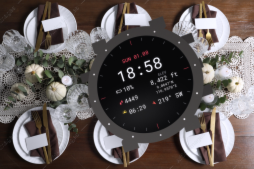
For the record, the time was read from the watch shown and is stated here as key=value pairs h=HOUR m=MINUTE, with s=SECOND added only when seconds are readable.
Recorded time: h=18 m=58
